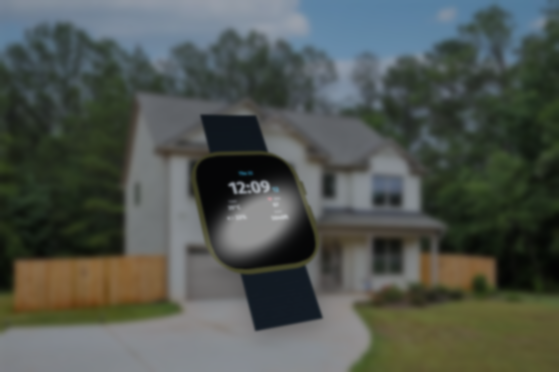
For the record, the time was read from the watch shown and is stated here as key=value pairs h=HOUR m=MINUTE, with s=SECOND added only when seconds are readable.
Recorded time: h=12 m=9
